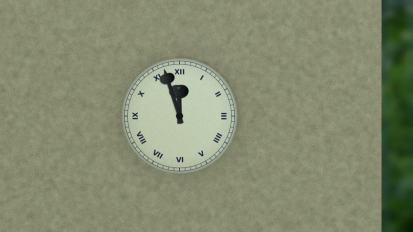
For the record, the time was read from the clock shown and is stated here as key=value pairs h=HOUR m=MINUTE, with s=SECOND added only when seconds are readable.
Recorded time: h=11 m=57
